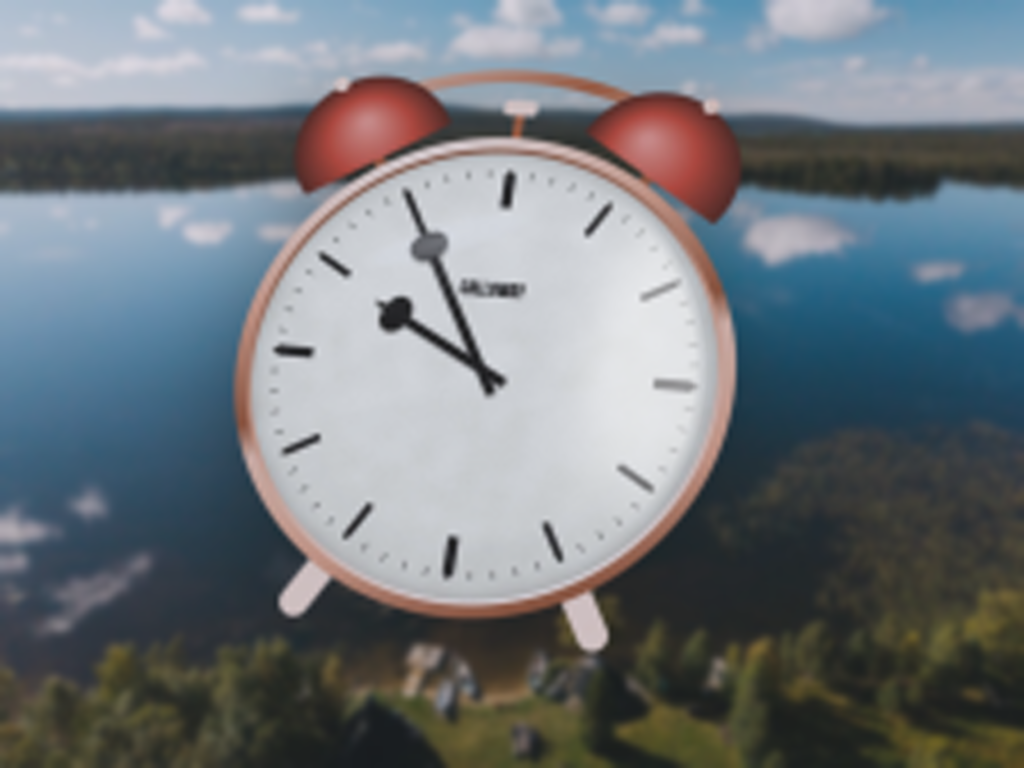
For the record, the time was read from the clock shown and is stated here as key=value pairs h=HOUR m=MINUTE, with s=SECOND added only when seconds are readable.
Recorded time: h=9 m=55
